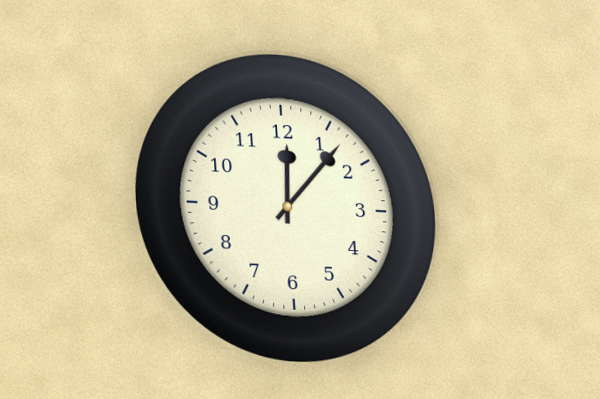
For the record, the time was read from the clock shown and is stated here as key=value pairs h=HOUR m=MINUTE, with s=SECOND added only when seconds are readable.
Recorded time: h=12 m=7
